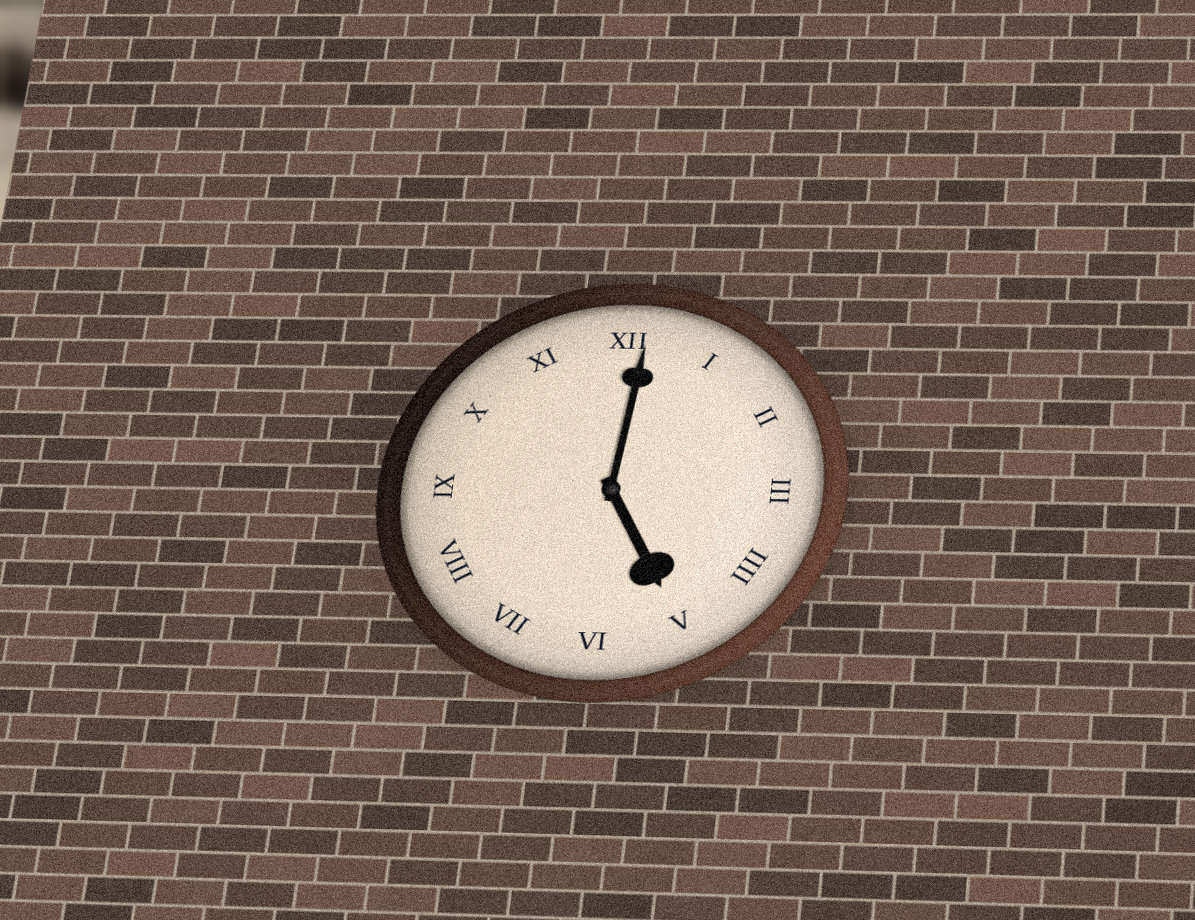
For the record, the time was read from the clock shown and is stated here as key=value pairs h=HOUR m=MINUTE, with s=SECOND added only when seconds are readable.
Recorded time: h=5 m=1
